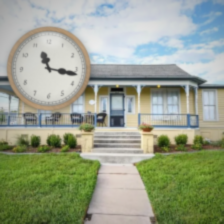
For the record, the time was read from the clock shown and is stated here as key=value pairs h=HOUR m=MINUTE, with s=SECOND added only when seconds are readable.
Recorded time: h=11 m=17
